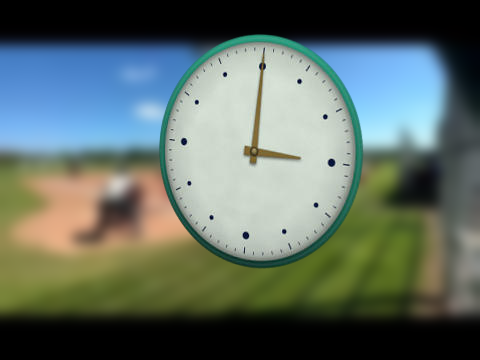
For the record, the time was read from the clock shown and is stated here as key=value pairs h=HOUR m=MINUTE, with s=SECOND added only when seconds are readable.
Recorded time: h=3 m=0
